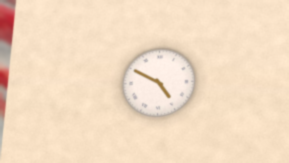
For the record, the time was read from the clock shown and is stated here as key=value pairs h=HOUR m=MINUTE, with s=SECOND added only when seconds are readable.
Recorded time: h=4 m=50
